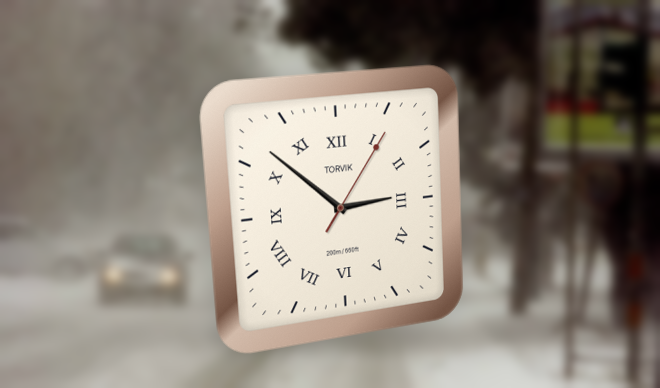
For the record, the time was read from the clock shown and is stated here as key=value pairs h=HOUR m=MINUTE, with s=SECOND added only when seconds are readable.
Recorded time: h=2 m=52 s=6
